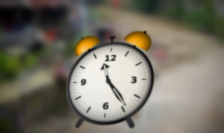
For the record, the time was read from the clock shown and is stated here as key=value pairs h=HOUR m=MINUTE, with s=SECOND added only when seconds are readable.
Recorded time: h=11 m=24
